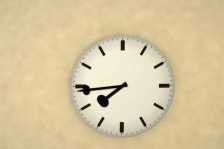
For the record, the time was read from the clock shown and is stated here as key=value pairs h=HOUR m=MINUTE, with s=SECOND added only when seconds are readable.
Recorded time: h=7 m=44
